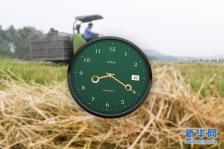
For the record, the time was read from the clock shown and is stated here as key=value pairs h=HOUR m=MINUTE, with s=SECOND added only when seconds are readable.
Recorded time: h=8 m=20
